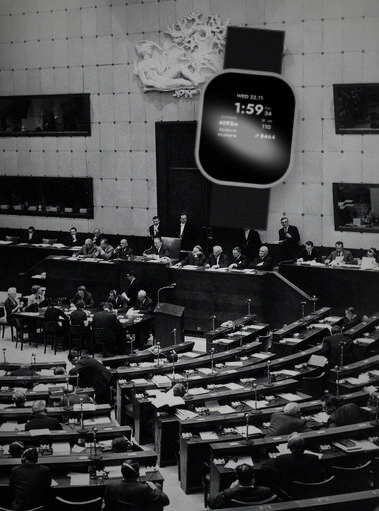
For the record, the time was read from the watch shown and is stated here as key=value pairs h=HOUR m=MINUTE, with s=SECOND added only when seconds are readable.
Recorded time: h=1 m=59
